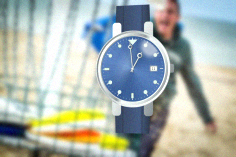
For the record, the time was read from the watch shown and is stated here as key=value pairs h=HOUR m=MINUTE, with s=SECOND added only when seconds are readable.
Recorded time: h=12 m=59
